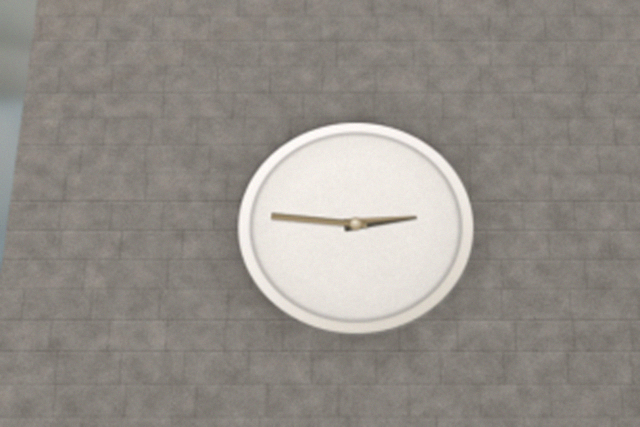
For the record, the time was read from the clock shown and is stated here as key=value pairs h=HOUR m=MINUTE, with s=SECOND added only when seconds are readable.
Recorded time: h=2 m=46
